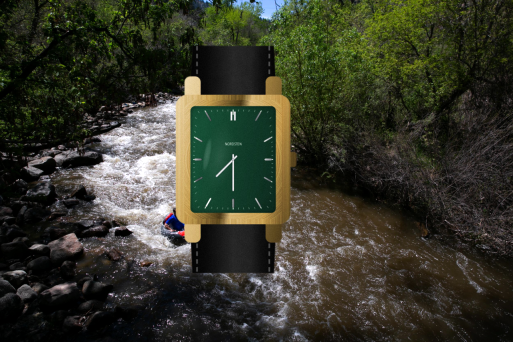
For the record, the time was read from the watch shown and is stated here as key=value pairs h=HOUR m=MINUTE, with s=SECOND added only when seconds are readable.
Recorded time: h=7 m=30
